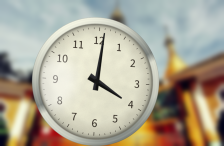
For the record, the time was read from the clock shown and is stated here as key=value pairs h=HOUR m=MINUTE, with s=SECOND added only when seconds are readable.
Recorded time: h=4 m=1
